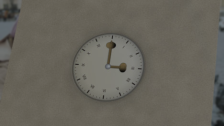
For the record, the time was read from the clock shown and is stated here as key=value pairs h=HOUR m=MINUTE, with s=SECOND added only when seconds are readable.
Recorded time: h=3 m=0
